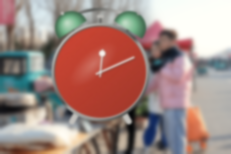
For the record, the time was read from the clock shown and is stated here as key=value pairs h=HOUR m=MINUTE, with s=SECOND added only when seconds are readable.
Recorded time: h=12 m=11
